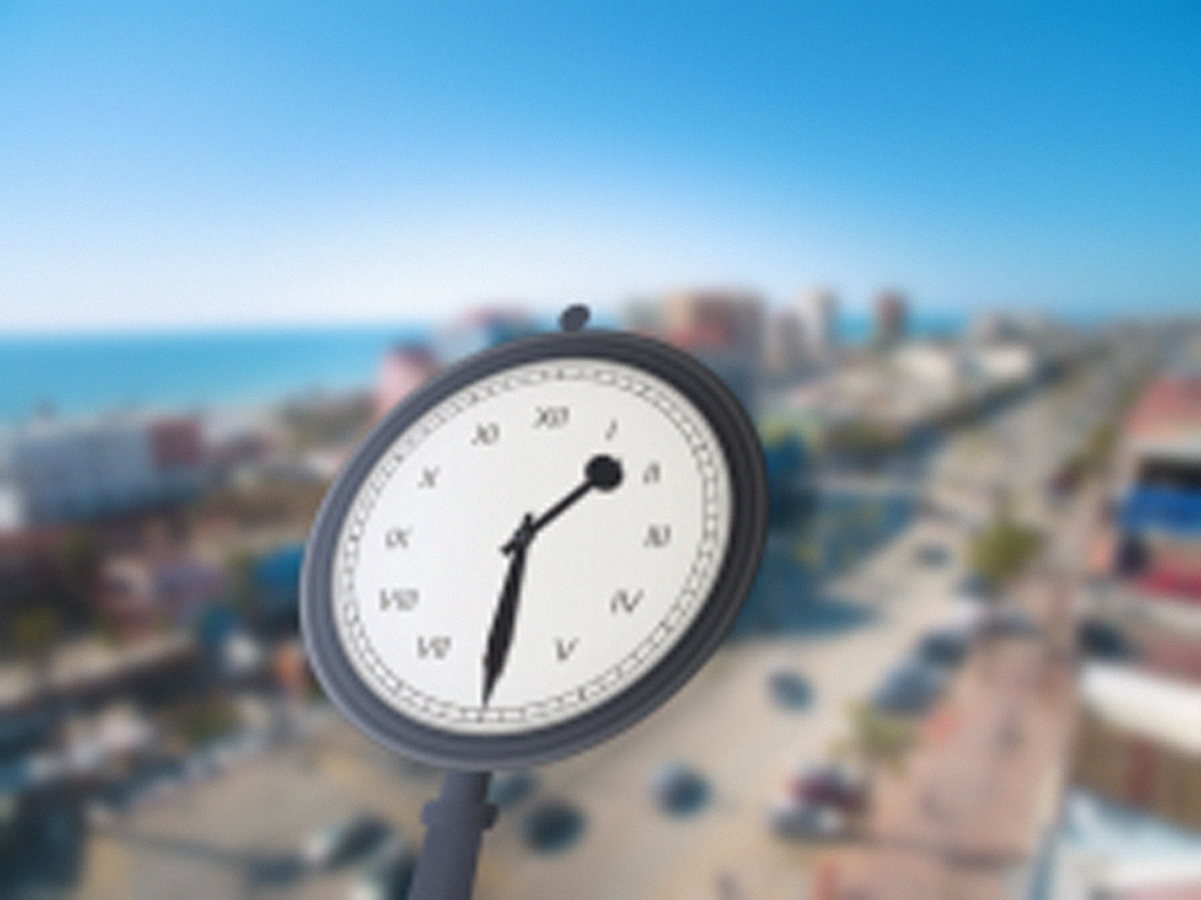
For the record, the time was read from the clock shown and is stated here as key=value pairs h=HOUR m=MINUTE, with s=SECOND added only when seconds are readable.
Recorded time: h=1 m=30
